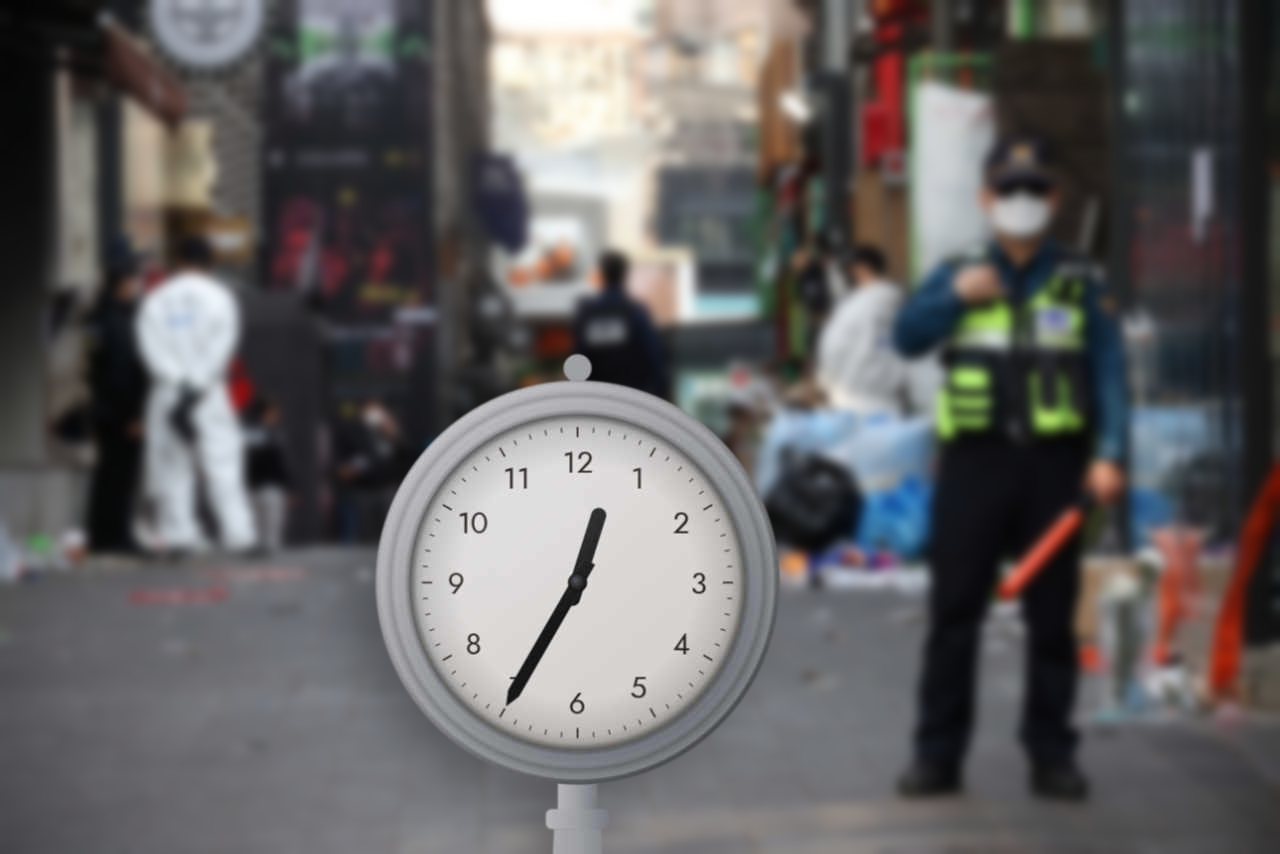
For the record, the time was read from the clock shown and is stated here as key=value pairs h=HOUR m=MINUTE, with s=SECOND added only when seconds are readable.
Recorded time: h=12 m=35
